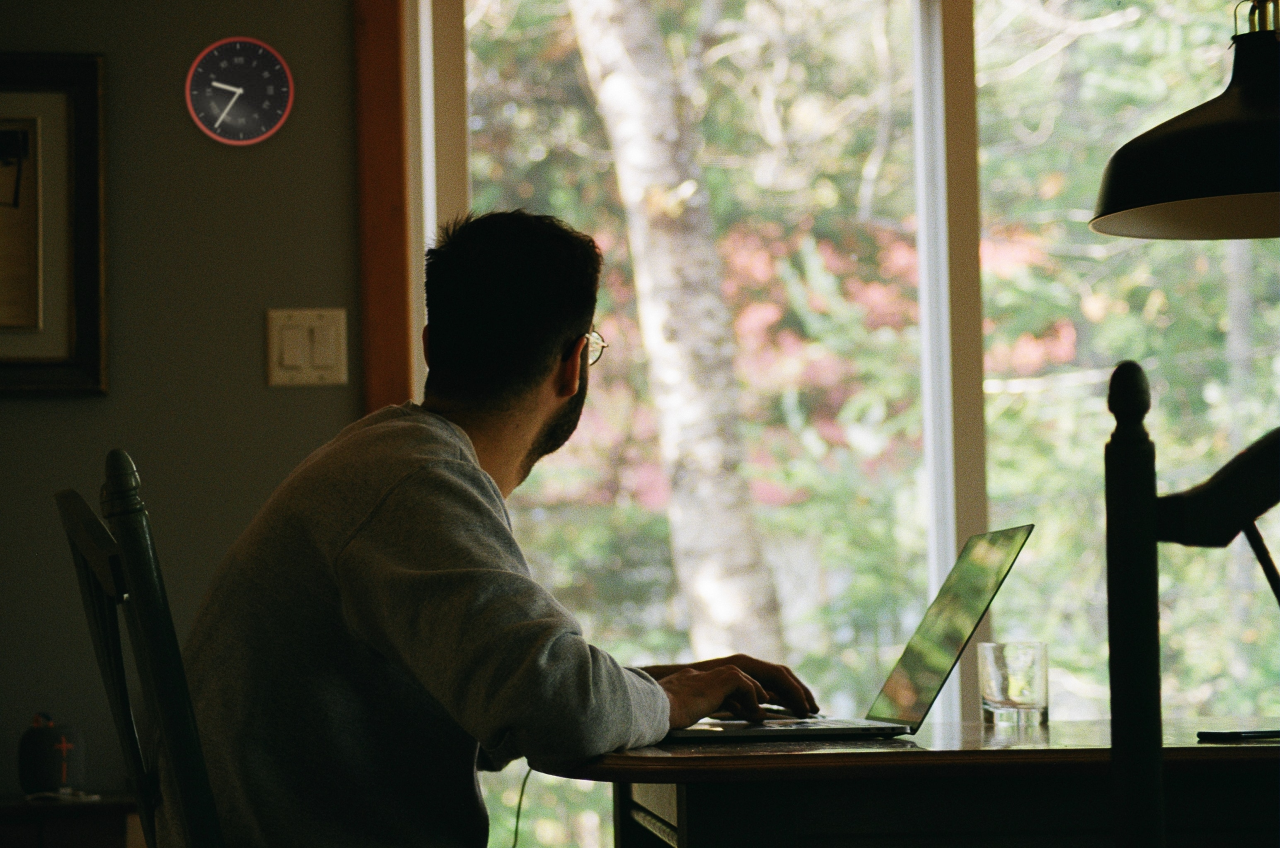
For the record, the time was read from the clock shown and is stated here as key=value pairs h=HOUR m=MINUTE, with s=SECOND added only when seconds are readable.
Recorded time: h=9 m=36
